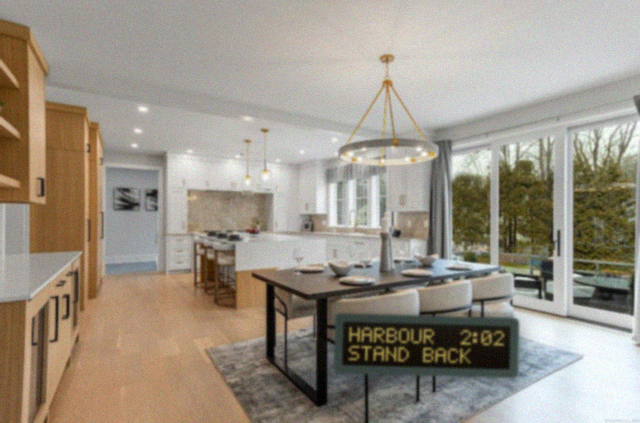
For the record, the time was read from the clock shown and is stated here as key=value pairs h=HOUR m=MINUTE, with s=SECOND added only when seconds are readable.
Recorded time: h=2 m=2
